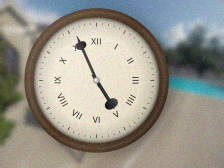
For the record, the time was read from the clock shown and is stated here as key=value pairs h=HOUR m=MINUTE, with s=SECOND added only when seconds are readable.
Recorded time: h=4 m=56
